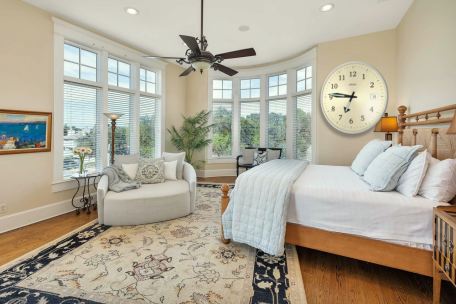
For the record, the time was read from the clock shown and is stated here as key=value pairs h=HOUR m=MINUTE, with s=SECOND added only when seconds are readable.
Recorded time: h=6 m=46
